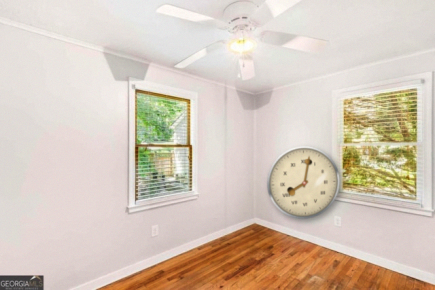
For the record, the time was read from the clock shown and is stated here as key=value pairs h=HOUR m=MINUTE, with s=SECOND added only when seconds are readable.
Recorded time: h=8 m=2
